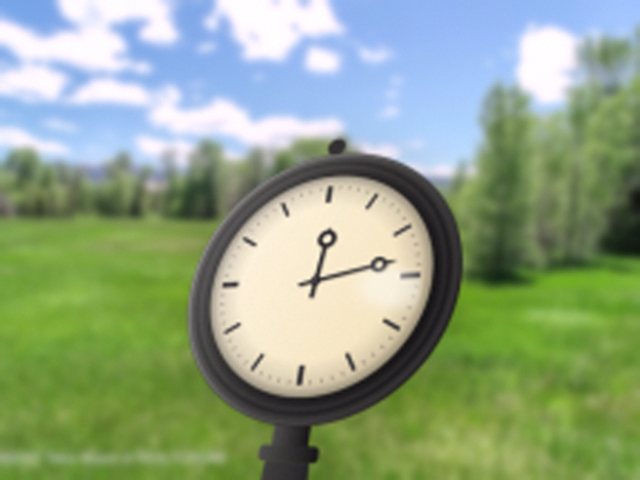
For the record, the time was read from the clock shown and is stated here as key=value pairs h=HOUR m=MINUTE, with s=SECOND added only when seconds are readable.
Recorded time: h=12 m=13
